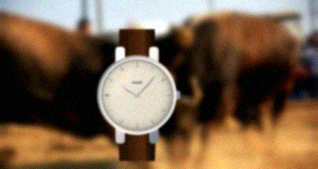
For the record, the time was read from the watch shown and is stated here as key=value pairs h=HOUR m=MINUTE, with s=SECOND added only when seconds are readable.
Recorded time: h=10 m=7
